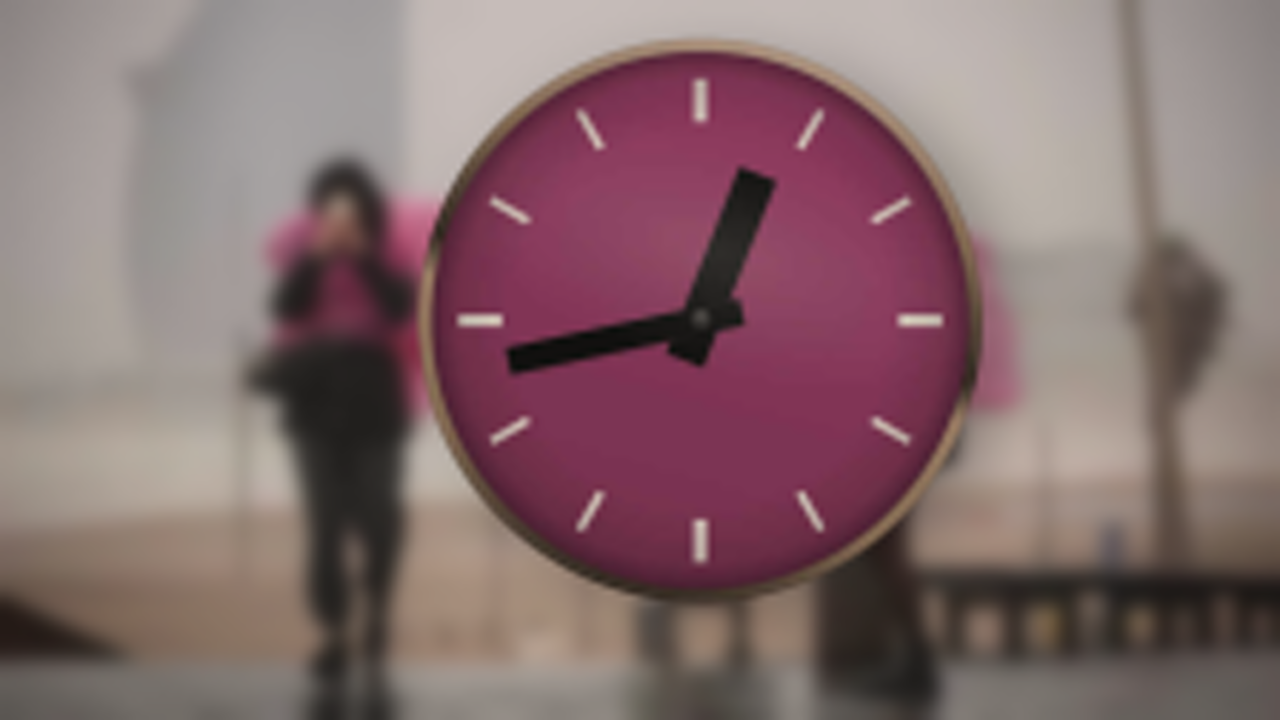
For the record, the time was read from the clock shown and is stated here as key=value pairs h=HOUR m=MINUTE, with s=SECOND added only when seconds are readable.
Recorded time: h=12 m=43
